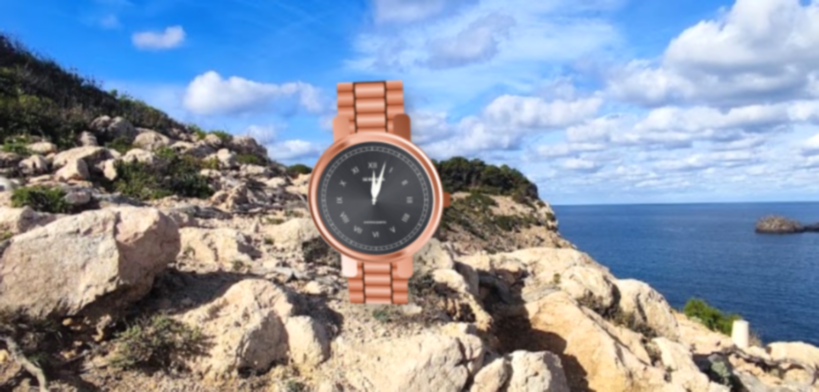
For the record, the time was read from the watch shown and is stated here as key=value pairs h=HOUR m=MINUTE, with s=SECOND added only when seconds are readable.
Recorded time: h=12 m=3
